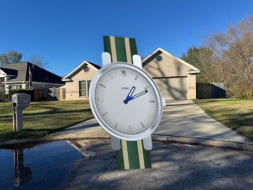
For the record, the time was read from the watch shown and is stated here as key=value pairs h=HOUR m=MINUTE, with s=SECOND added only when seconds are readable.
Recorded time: h=1 m=11
